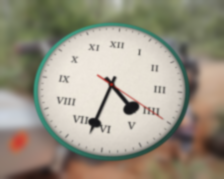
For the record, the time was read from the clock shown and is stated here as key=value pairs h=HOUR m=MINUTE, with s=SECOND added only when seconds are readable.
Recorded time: h=4 m=32 s=20
